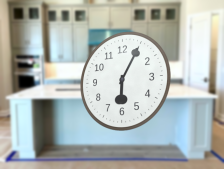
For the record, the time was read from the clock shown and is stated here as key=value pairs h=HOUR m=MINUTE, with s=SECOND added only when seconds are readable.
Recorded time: h=6 m=5
